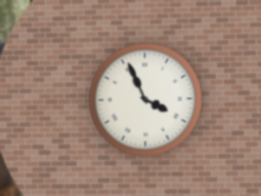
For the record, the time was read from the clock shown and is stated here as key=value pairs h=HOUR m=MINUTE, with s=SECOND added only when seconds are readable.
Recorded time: h=3 m=56
